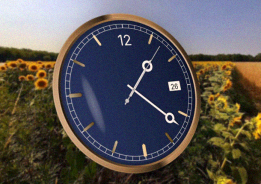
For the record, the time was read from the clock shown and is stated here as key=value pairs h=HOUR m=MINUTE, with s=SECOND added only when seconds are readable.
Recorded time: h=1 m=22 s=7
